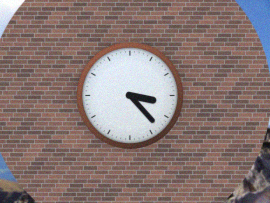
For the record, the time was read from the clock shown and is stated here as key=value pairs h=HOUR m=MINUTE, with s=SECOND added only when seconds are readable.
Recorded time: h=3 m=23
